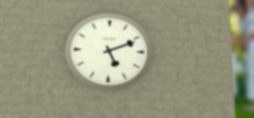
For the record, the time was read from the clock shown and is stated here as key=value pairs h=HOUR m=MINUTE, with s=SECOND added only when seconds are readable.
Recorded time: h=5 m=11
